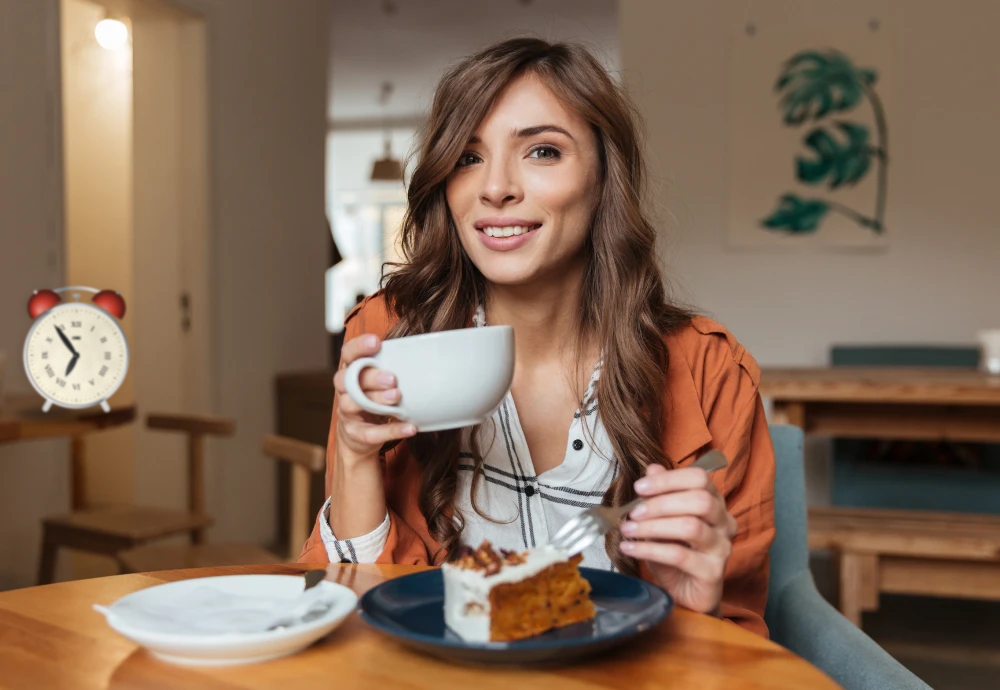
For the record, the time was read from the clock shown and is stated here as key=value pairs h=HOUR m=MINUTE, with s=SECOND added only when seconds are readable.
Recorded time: h=6 m=54
